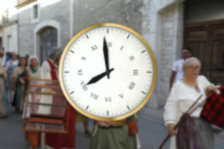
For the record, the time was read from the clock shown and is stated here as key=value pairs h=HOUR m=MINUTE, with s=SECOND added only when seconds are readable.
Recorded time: h=7 m=59
